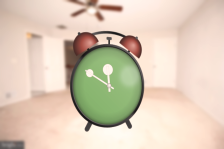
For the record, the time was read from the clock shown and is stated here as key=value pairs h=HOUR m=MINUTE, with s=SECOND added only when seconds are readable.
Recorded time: h=11 m=50
